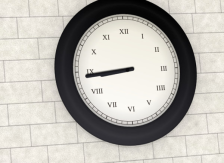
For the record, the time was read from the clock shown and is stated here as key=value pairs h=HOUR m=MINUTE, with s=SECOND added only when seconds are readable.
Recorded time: h=8 m=44
